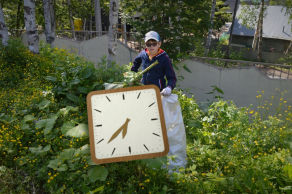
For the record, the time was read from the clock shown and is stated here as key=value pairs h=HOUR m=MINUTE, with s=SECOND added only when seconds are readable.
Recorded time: h=6 m=38
